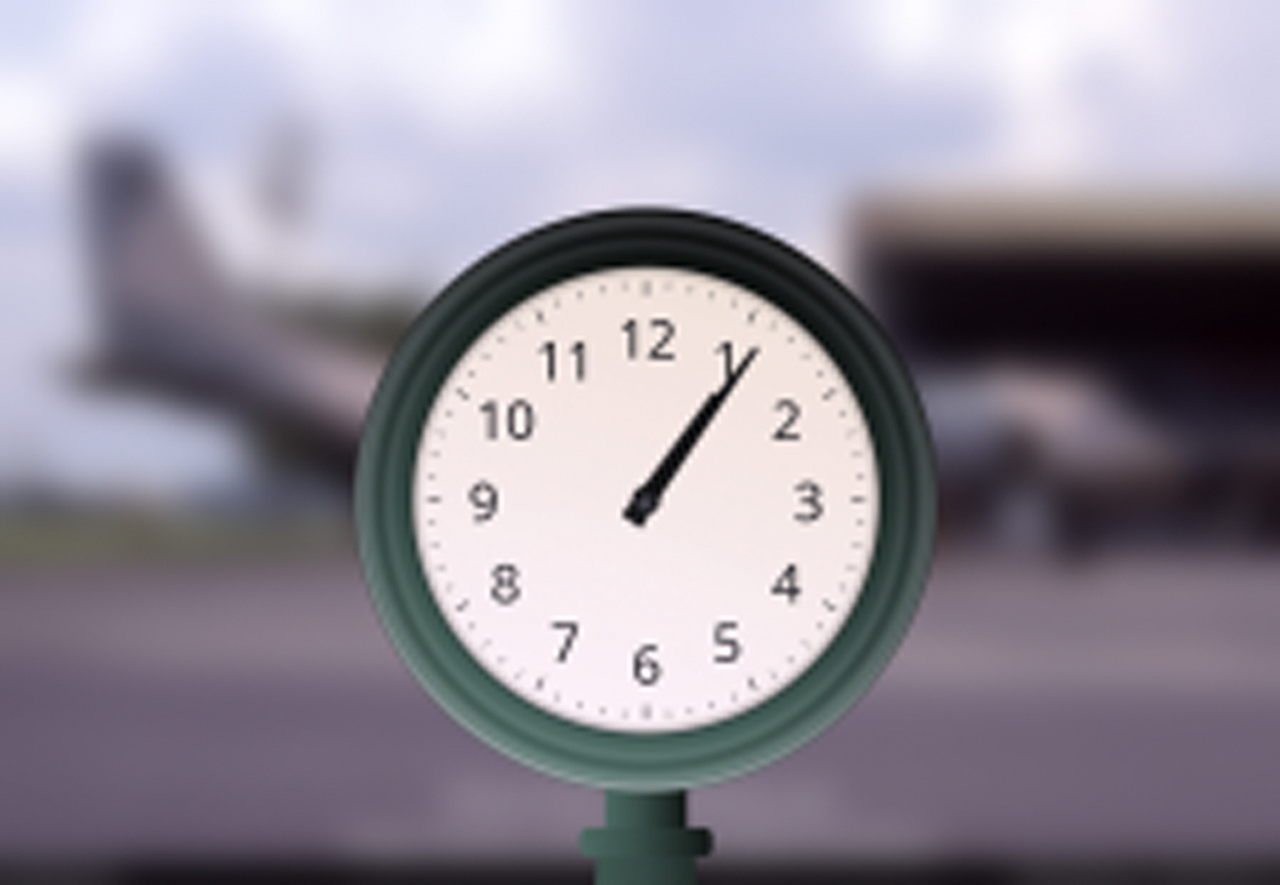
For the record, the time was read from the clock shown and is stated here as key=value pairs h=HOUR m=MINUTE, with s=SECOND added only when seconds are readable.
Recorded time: h=1 m=6
